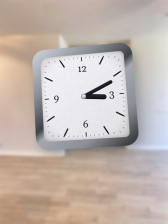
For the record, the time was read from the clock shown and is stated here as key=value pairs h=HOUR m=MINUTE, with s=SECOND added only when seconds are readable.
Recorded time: h=3 m=11
